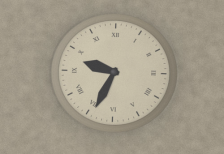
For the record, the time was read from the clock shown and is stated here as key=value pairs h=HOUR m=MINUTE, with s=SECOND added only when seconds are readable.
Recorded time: h=9 m=34
